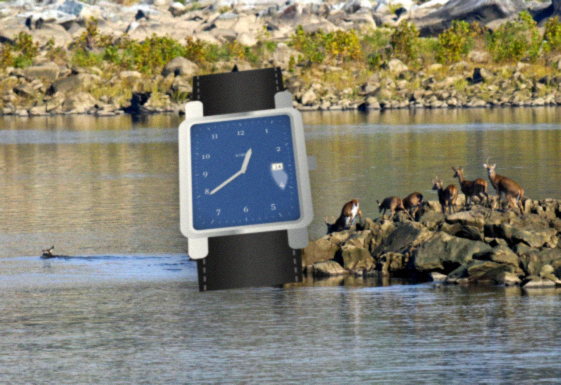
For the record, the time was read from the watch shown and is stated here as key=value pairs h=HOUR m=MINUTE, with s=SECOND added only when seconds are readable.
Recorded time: h=12 m=39
